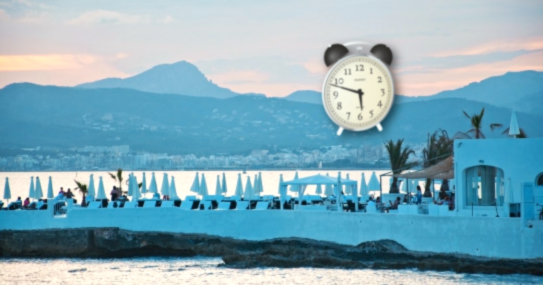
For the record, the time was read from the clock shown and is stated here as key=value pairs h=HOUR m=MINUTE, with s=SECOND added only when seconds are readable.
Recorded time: h=5 m=48
